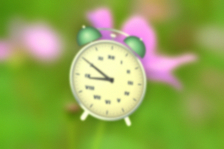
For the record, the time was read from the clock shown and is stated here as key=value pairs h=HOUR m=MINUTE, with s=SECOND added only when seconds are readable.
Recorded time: h=8 m=50
